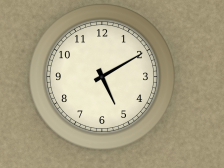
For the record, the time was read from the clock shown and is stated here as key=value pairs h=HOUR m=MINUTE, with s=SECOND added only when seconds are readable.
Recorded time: h=5 m=10
